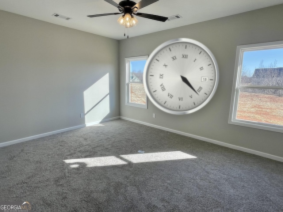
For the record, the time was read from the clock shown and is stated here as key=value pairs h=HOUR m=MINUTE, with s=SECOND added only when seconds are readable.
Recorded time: h=4 m=22
